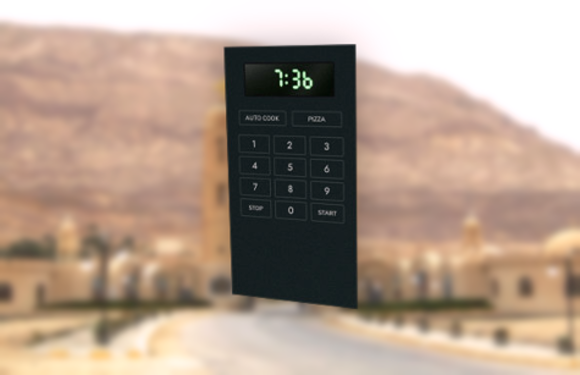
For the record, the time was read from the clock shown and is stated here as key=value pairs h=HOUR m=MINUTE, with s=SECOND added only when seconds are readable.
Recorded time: h=7 m=36
